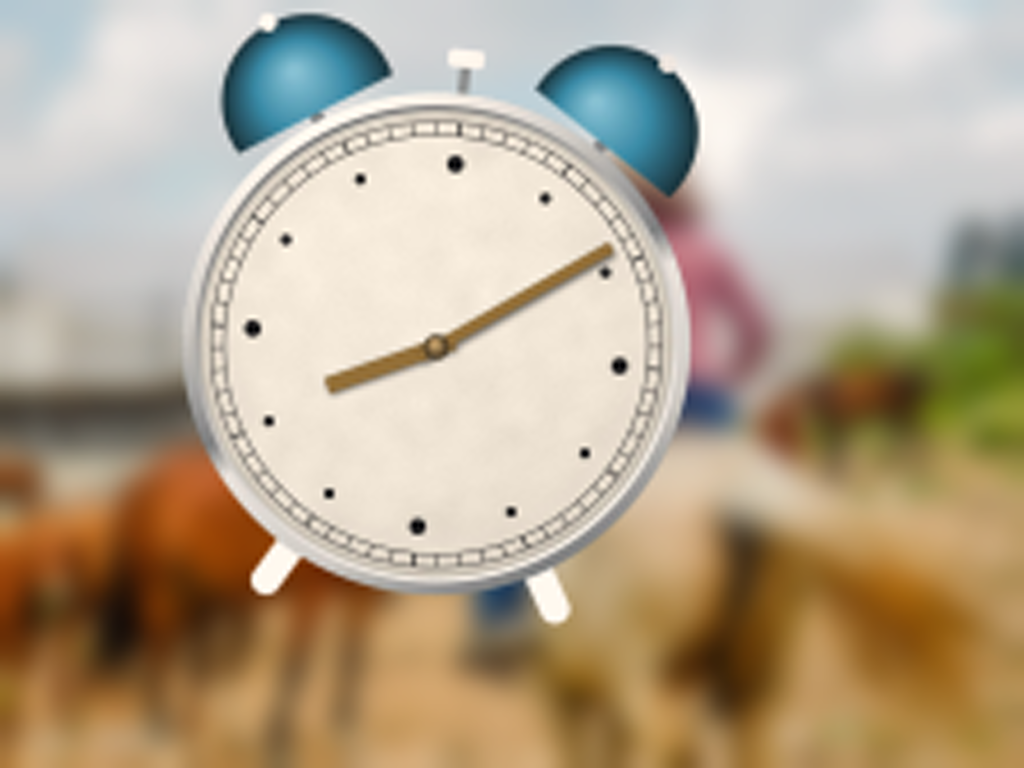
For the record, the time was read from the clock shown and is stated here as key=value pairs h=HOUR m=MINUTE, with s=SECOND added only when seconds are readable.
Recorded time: h=8 m=9
